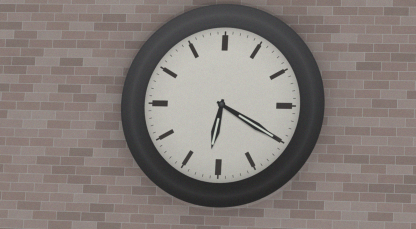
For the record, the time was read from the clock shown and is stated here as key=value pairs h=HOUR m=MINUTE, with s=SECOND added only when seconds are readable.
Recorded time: h=6 m=20
